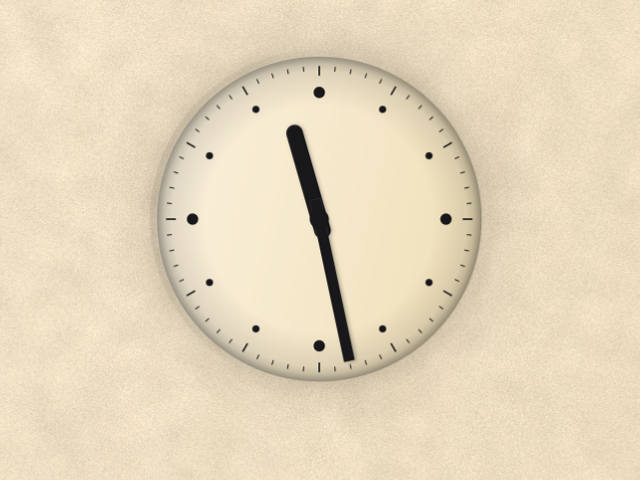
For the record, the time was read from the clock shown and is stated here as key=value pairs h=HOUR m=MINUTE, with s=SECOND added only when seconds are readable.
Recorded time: h=11 m=28
